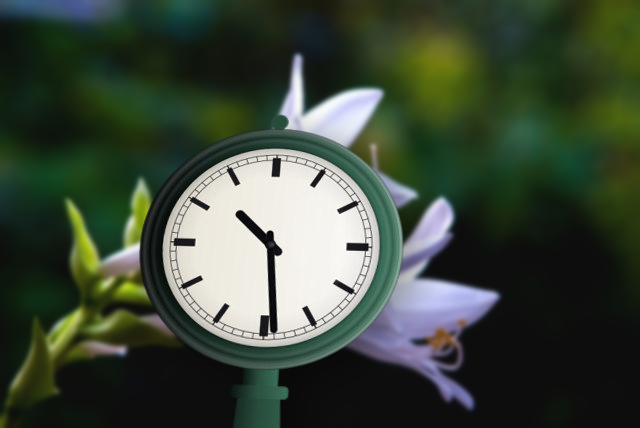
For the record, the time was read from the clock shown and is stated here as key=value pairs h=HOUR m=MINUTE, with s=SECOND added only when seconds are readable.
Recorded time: h=10 m=29
